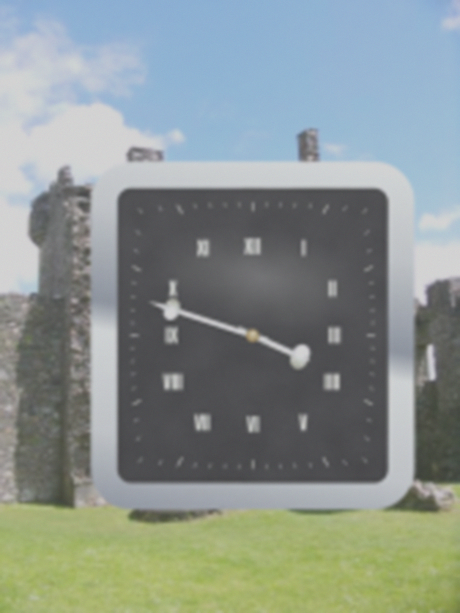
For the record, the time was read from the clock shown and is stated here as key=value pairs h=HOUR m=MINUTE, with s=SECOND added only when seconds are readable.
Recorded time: h=3 m=48
